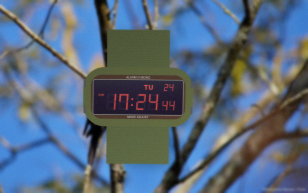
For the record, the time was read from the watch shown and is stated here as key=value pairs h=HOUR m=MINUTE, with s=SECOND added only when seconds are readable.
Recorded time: h=17 m=24 s=44
